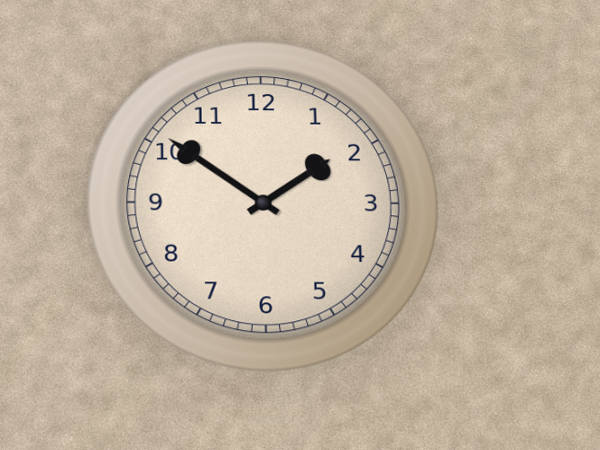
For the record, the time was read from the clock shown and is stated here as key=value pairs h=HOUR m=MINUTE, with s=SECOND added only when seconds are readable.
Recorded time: h=1 m=51
